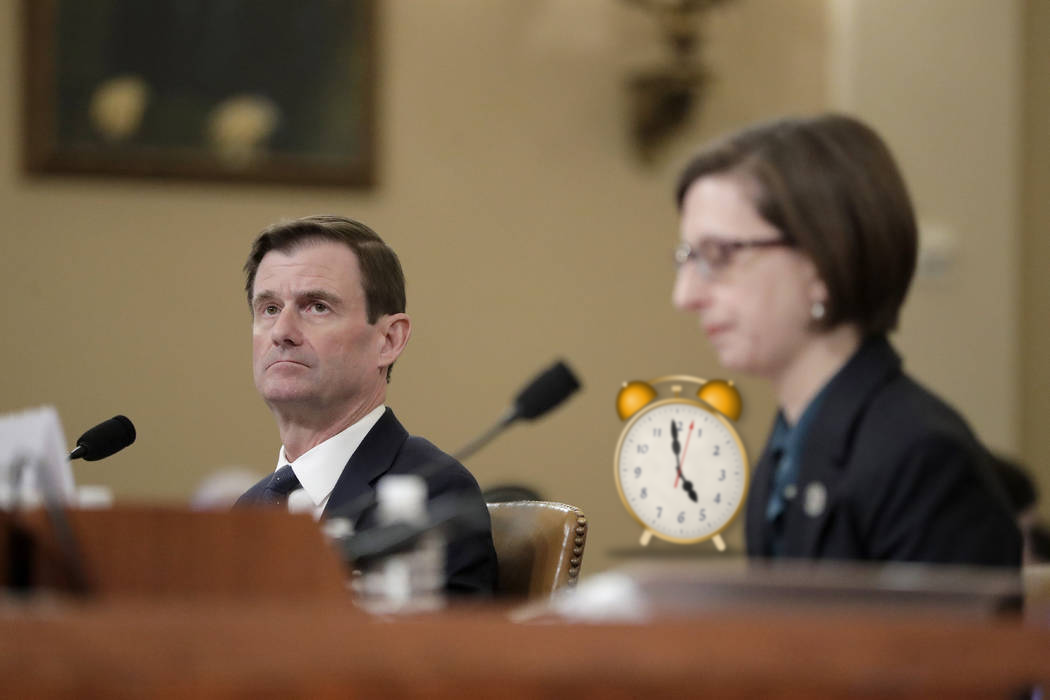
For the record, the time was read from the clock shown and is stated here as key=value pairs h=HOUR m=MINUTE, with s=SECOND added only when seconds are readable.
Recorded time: h=4 m=59 s=3
